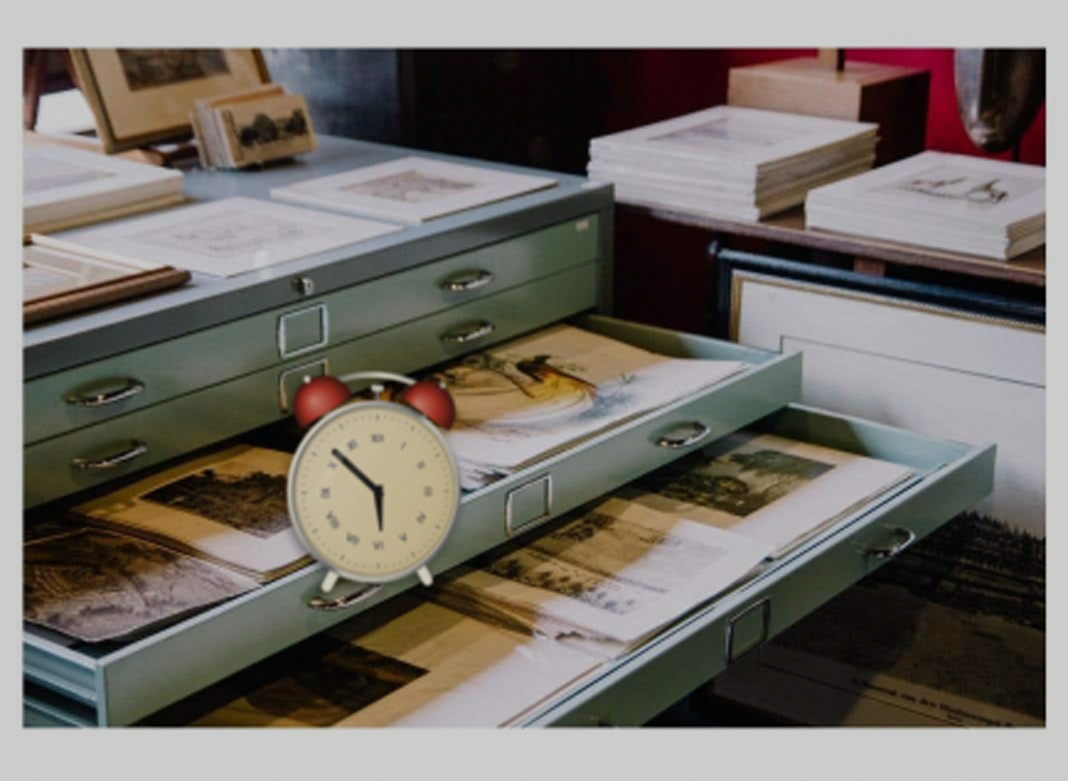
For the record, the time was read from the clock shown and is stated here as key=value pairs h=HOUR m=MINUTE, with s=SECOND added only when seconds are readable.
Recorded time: h=5 m=52
